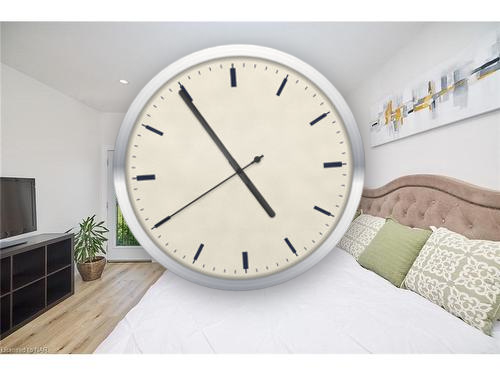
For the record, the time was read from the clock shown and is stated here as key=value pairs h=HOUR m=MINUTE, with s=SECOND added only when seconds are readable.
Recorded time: h=4 m=54 s=40
